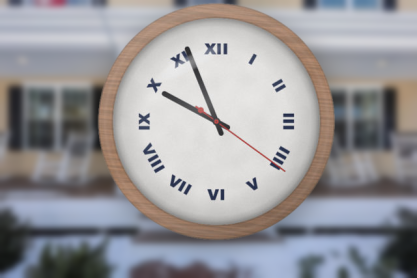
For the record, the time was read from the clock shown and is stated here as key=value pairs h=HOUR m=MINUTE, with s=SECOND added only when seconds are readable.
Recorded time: h=9 m=56 s=21
